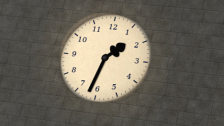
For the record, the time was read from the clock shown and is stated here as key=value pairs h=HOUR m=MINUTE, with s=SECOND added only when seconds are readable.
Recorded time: h=1 m=32
